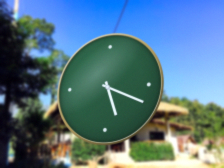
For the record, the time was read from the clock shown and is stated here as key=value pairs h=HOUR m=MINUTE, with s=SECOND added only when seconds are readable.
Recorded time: h=5 m=19
